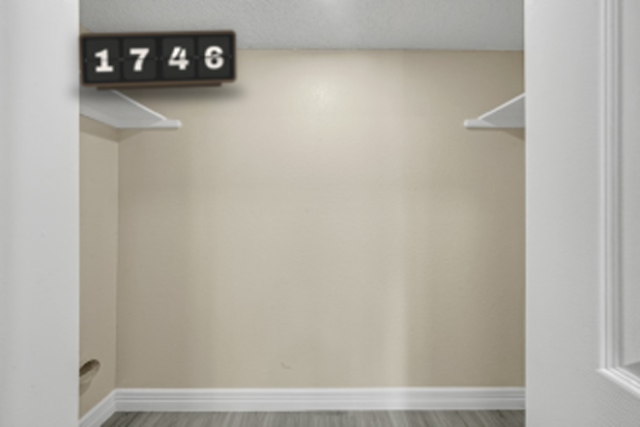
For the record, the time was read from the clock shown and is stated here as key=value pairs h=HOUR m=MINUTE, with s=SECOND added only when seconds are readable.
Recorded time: h=17 m=46
